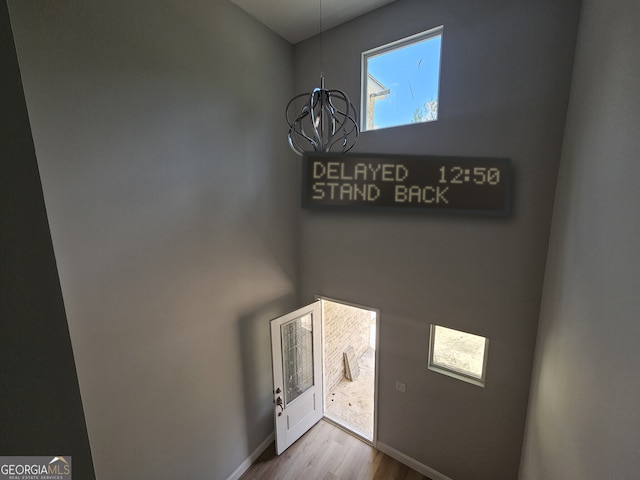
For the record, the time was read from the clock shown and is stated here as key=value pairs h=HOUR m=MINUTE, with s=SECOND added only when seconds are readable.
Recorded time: h=12 m=50
